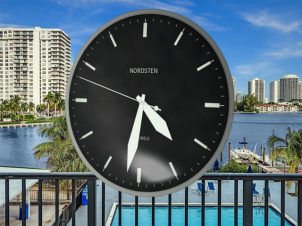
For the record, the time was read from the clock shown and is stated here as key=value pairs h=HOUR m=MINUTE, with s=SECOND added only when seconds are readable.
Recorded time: h=4 m=31 s=48
